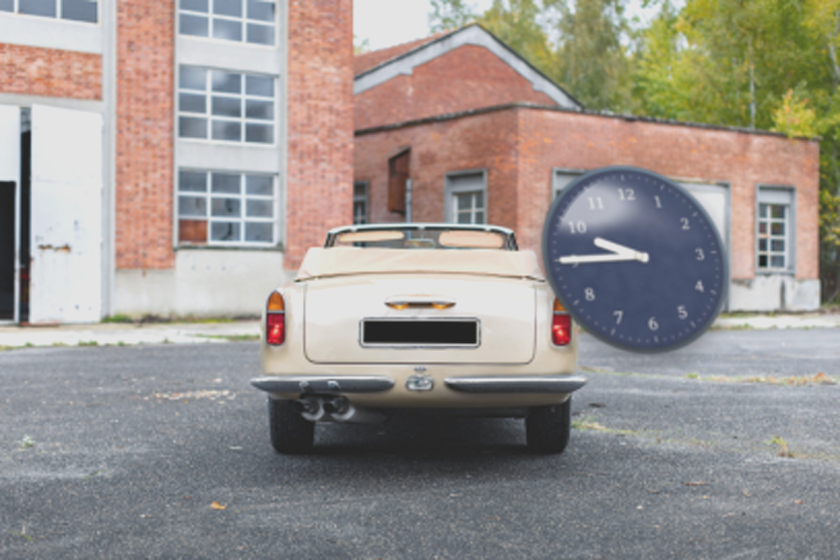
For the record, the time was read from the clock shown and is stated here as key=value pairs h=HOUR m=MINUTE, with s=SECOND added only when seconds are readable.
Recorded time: h=9 m=45
